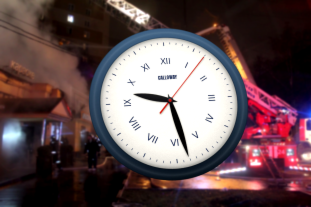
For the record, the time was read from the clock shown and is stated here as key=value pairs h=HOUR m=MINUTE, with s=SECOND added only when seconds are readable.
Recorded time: h=9 m=28 s=7
